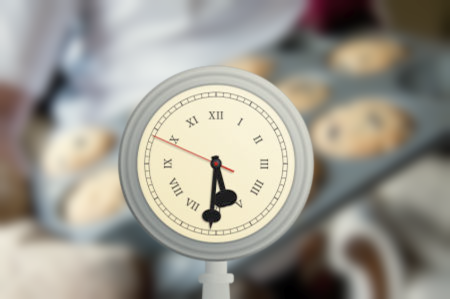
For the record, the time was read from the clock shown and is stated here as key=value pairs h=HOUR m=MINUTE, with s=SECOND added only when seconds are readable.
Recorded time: h=5 m=30 s=49
